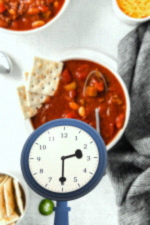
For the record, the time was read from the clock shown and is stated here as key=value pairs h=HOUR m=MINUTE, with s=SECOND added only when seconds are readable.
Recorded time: h=2 m=30
